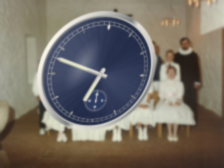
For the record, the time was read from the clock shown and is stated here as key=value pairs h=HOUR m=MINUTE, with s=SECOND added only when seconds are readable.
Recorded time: h=6 m=48
